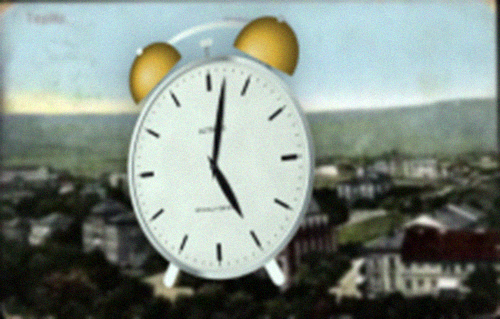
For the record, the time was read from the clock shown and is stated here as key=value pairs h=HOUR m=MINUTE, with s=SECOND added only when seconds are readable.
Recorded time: h=5 m=2
